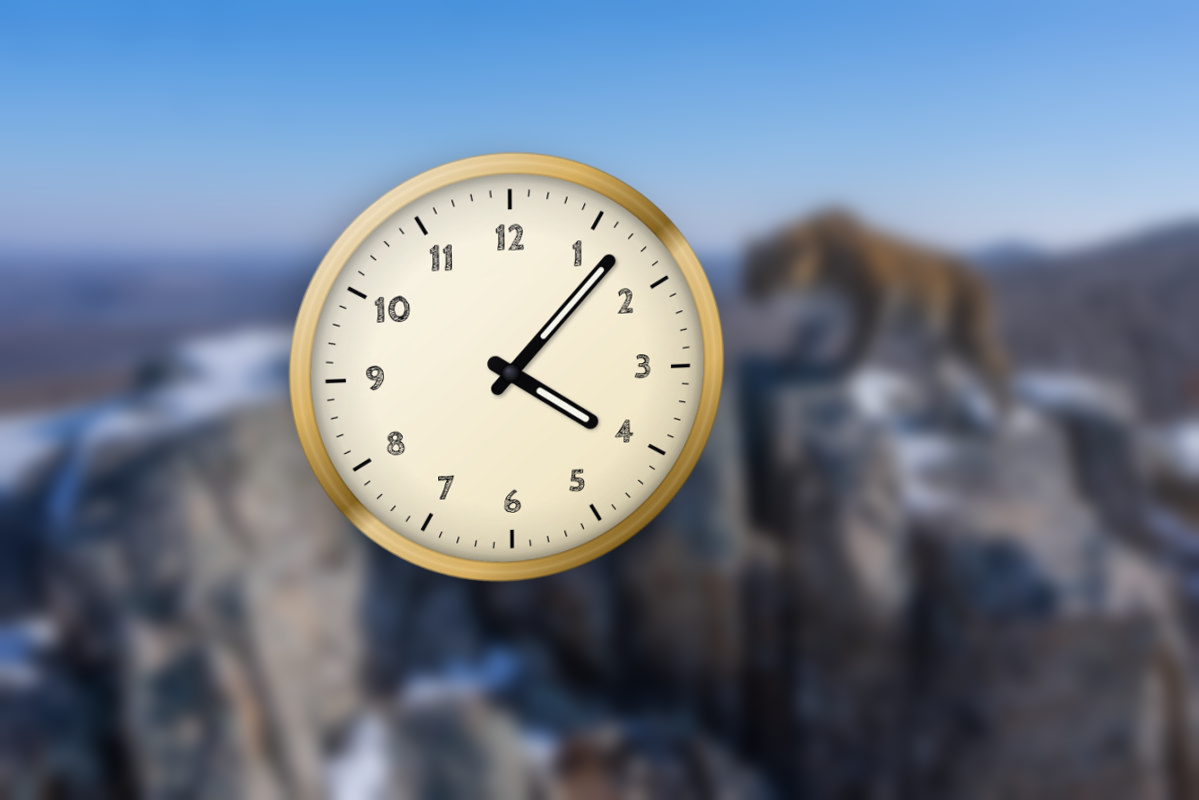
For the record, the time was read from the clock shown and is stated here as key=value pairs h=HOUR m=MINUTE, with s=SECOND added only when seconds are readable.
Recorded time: h=4 m=7
